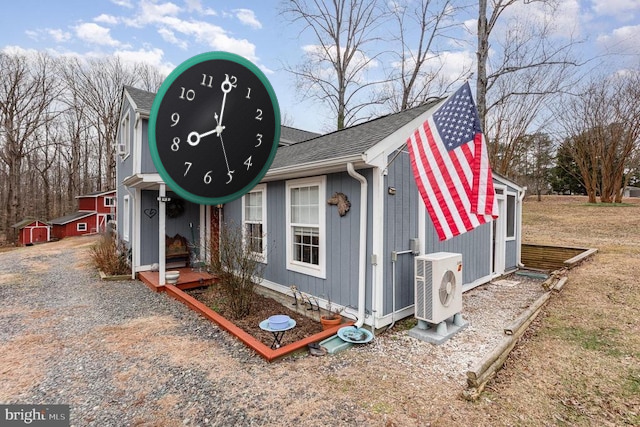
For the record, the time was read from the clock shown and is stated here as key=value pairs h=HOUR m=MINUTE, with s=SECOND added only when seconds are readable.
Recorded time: h=7 m=59 s=25
